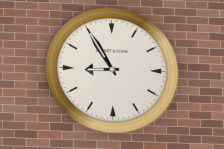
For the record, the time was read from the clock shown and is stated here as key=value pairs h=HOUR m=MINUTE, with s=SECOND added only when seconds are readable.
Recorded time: h=8 m=55
